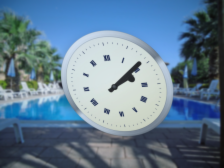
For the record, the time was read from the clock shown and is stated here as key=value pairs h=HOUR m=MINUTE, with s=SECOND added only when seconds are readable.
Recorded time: h=2 m=9
